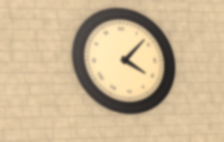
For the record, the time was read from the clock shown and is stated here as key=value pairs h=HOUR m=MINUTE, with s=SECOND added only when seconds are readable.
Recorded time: h=4 m=8
